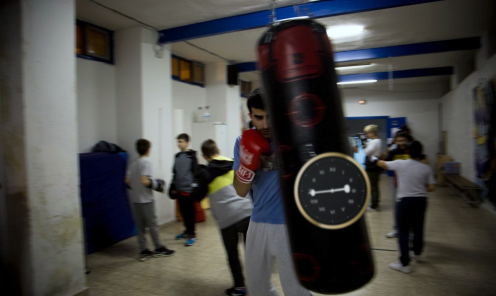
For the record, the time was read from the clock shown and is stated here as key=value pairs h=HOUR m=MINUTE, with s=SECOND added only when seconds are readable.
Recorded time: h=2 m=44
